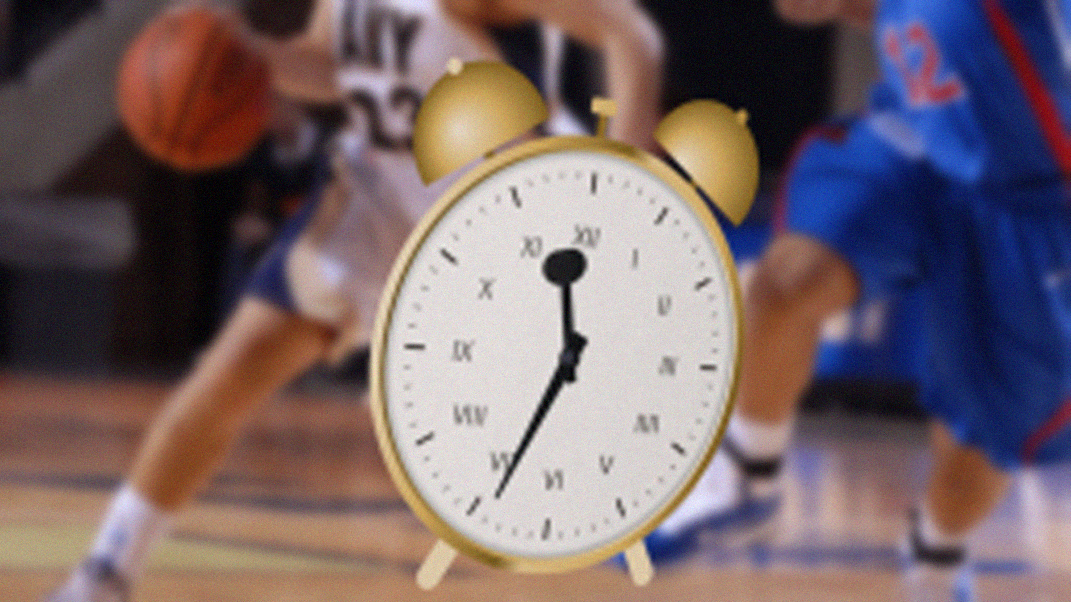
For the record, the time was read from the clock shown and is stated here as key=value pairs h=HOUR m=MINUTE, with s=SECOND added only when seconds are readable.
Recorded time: h=11 m=34
